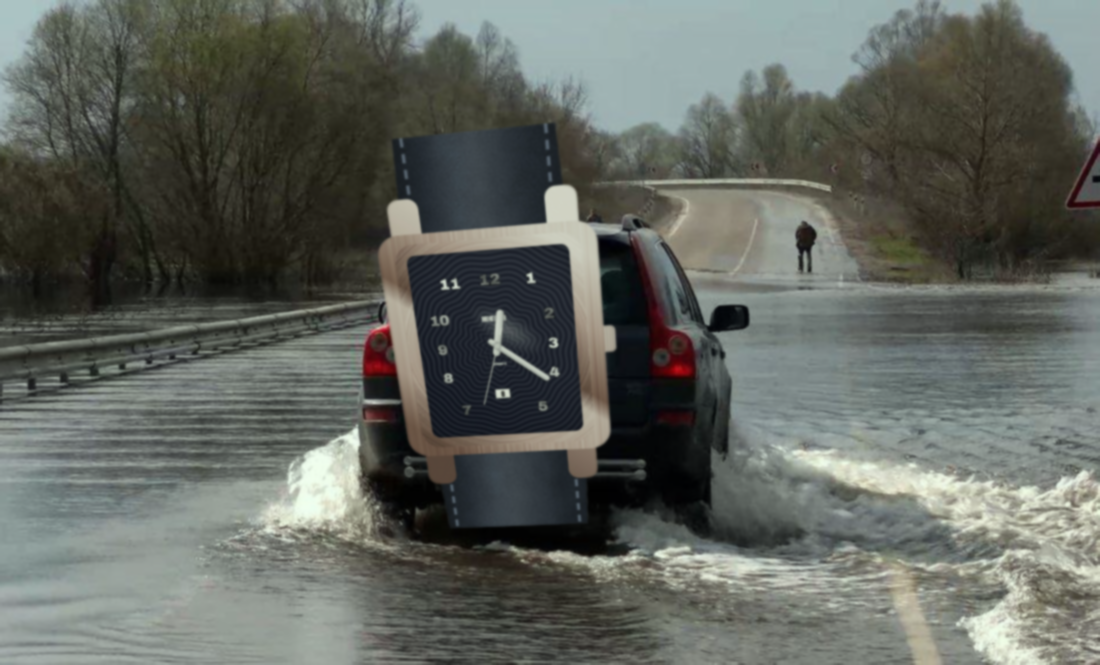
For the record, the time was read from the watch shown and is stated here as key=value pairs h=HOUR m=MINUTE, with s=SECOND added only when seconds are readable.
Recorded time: h=12 m=21 s=33
